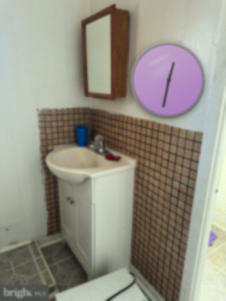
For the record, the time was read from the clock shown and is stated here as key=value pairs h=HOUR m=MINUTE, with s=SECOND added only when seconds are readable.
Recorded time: h=12 m=32
